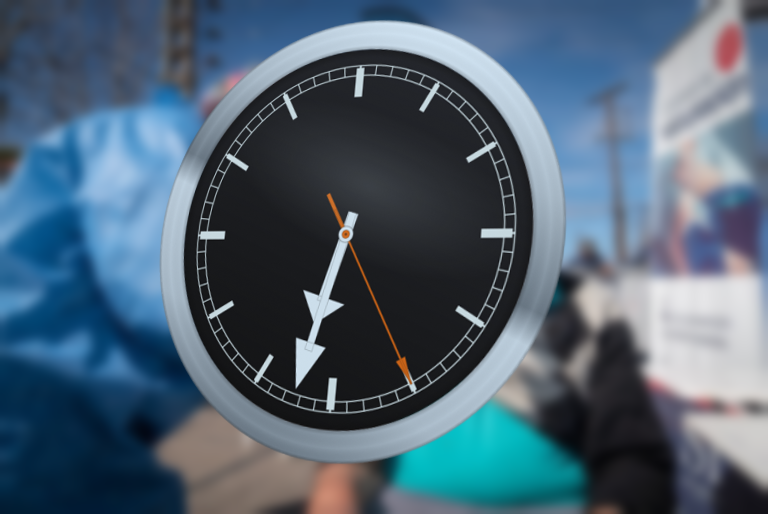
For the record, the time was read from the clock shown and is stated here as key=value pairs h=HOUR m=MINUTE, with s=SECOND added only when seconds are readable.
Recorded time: h=6 m=32 s=25
